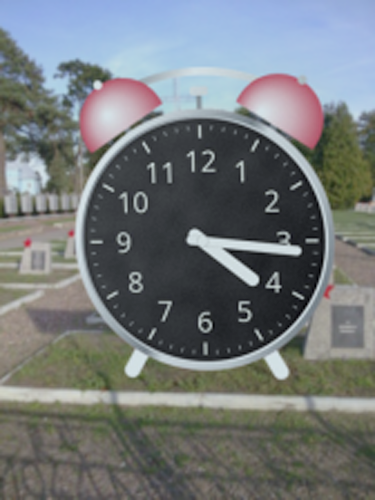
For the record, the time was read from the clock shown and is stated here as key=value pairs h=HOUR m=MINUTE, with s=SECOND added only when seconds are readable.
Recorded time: h=4 m=16
